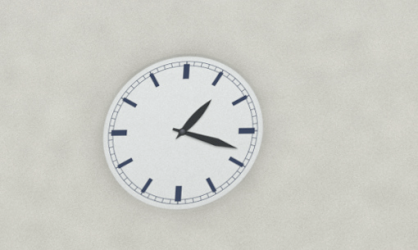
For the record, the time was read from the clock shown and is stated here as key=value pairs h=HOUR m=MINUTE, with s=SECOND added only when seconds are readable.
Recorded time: h=1 m=18
